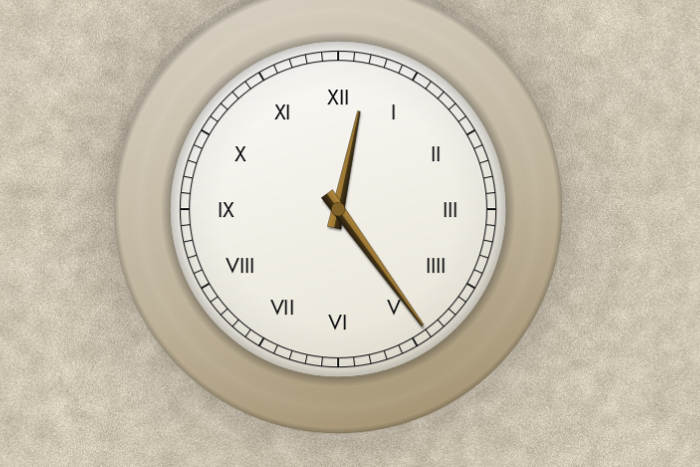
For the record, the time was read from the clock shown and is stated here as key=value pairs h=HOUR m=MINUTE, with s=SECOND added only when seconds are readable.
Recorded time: h=12 m=24
